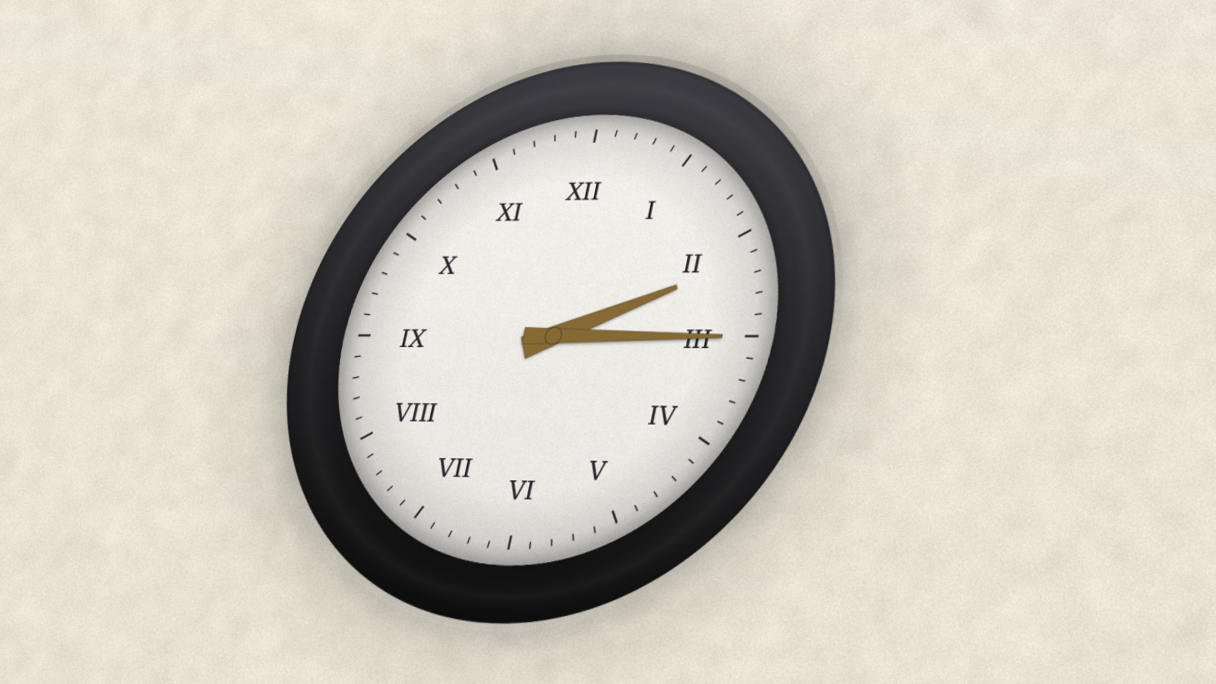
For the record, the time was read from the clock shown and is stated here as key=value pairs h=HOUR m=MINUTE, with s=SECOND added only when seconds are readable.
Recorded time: h=2 m=15
